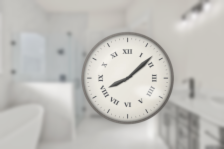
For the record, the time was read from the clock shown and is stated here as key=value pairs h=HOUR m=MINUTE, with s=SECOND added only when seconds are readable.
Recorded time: h=8 m=8
